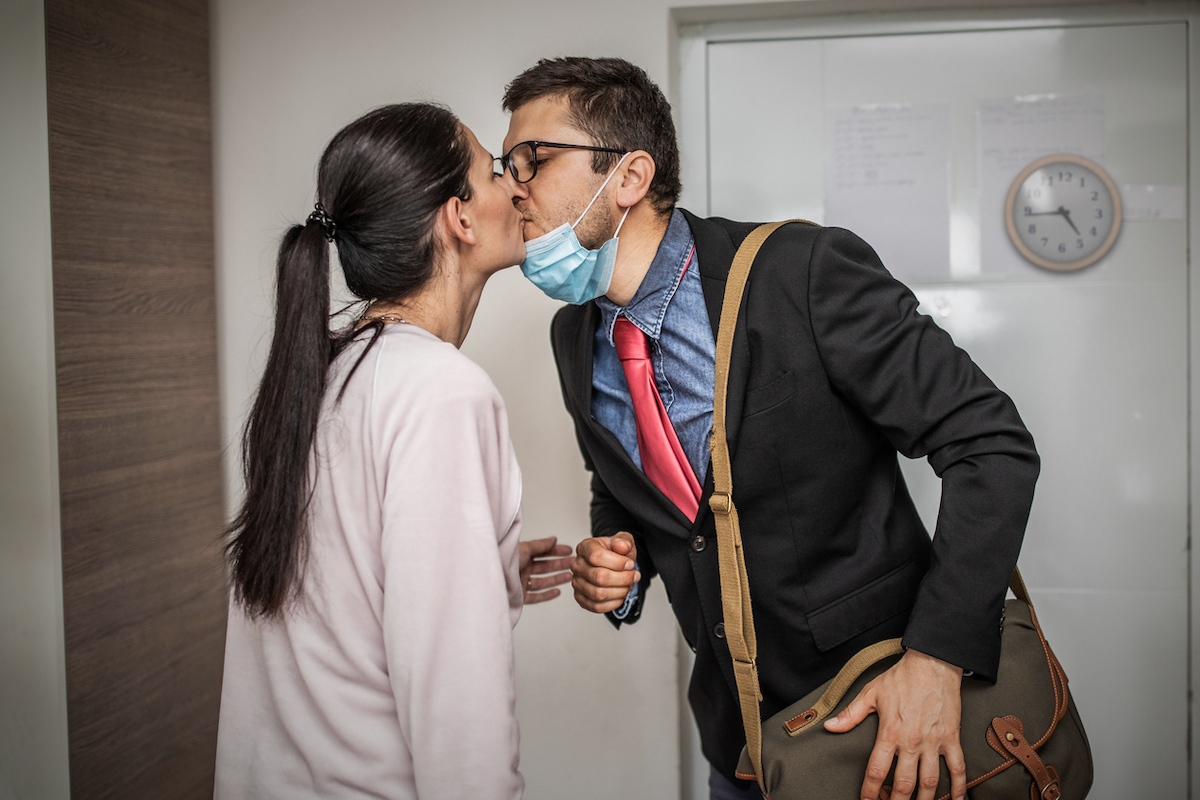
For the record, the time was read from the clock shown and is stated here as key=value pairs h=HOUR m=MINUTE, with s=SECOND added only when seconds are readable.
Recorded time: h=4 m=44
